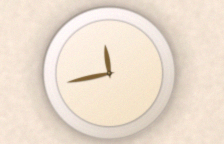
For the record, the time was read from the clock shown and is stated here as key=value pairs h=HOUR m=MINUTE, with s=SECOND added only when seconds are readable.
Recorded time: h=11 m=43
